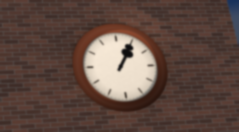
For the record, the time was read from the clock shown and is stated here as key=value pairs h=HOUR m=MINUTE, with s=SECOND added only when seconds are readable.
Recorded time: h=1 m=5
